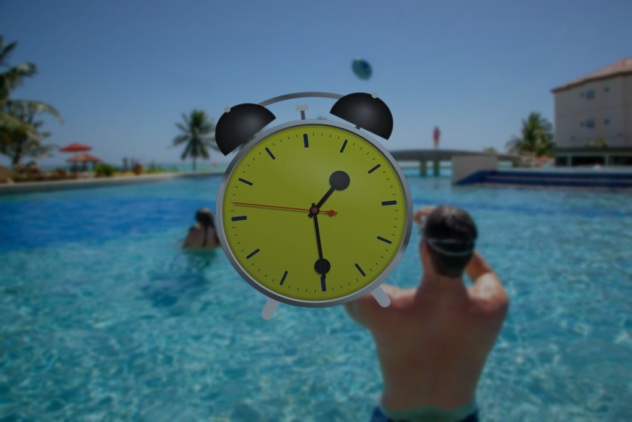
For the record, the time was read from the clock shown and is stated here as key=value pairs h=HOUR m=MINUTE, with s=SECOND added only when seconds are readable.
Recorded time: h=1 m=29 s=47
